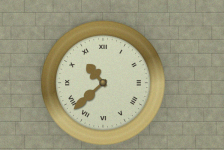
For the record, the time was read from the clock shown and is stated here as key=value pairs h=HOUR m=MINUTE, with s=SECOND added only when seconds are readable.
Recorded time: h=10 m=38
